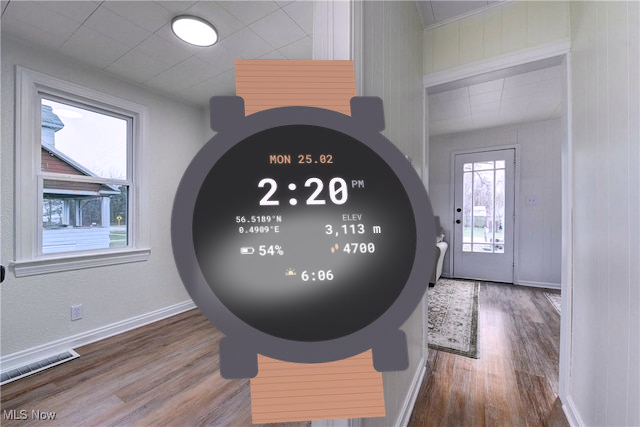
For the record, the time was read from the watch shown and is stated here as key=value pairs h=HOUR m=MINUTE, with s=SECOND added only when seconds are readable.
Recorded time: h=2 m=20
